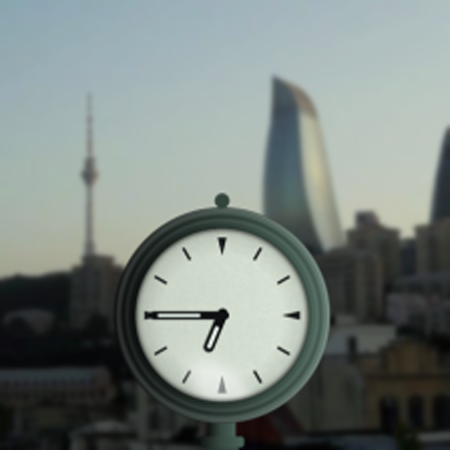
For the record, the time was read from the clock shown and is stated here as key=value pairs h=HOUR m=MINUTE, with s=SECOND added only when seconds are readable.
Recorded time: h=6 m=45
